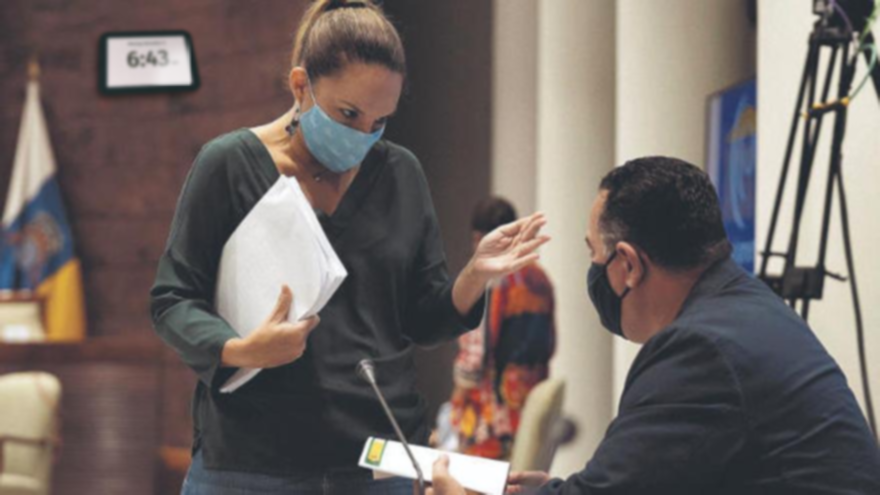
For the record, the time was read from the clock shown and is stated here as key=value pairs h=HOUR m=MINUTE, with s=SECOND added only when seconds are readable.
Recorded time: h=6 m=43
